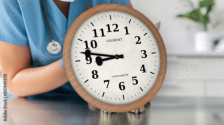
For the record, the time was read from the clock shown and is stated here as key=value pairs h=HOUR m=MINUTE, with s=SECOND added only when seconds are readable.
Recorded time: h=8 m=47
